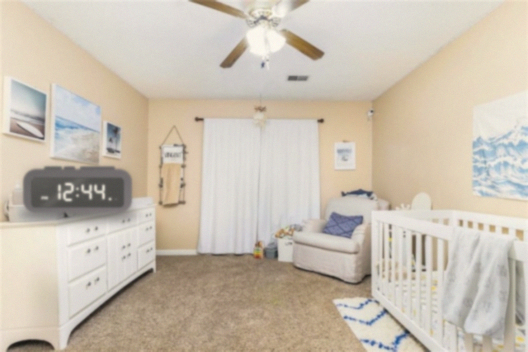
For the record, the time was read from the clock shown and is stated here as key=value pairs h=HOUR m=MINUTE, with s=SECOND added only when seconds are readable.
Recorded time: h=12 m=44
